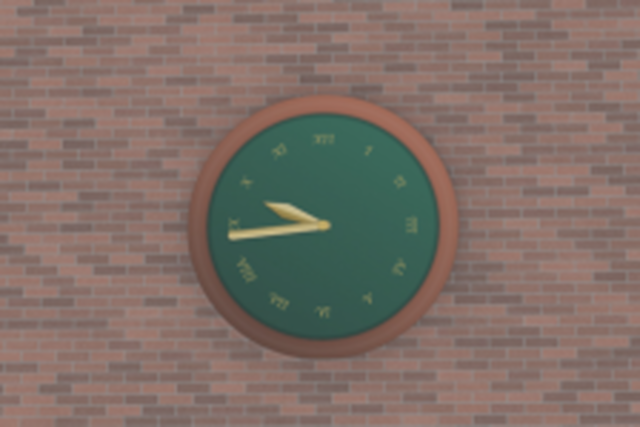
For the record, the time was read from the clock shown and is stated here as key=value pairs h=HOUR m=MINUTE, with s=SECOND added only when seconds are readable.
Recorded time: h=9 m=44
